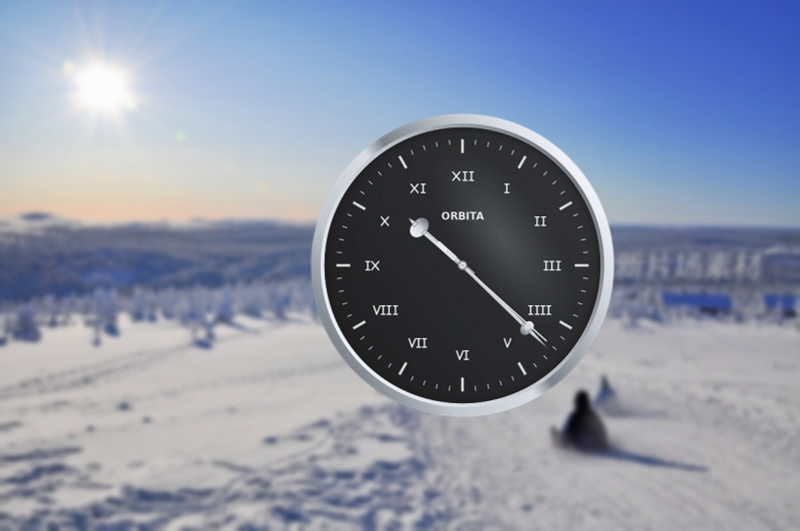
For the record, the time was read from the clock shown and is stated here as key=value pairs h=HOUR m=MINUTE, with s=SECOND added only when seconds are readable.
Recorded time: h=10 m=22 s=22
